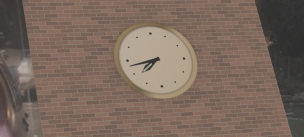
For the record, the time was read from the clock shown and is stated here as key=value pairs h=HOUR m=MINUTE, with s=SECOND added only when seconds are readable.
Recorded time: h=7 m=43
